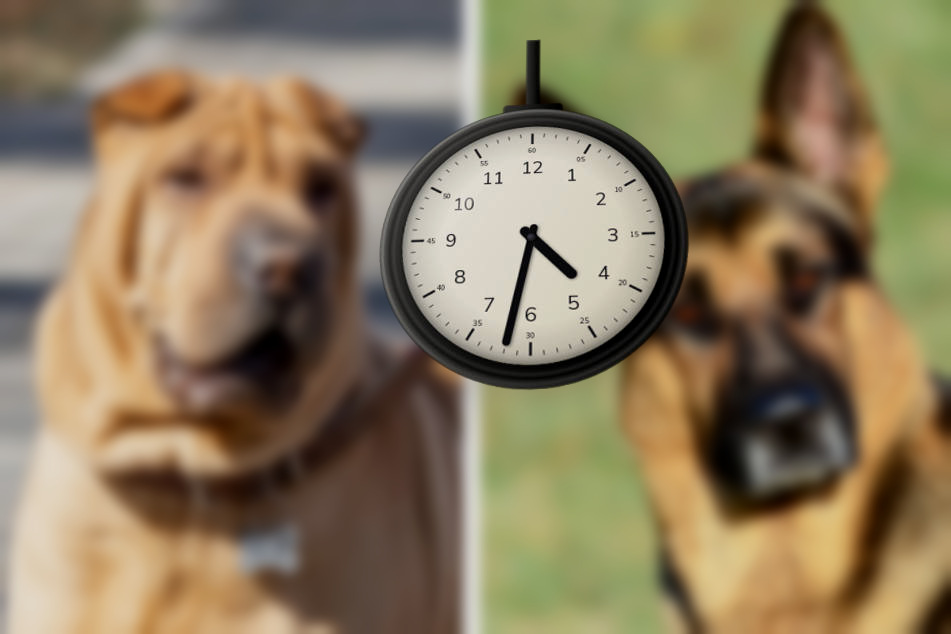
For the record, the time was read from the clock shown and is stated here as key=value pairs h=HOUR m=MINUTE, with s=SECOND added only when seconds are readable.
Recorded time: h=4 m=32
